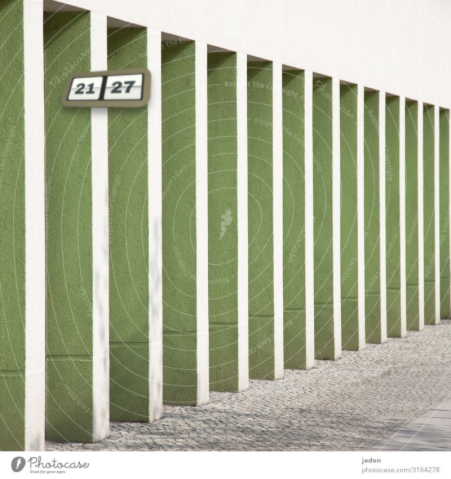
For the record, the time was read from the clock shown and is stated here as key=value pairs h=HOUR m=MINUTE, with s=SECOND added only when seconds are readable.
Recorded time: h=21 m=27
